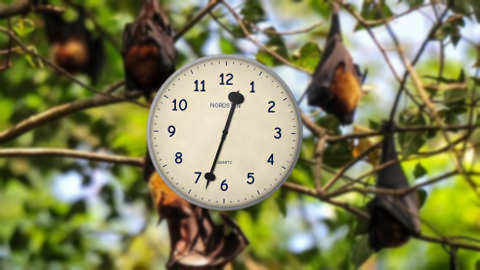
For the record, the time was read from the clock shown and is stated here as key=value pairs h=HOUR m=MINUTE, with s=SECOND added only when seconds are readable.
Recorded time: h=12 m=33
